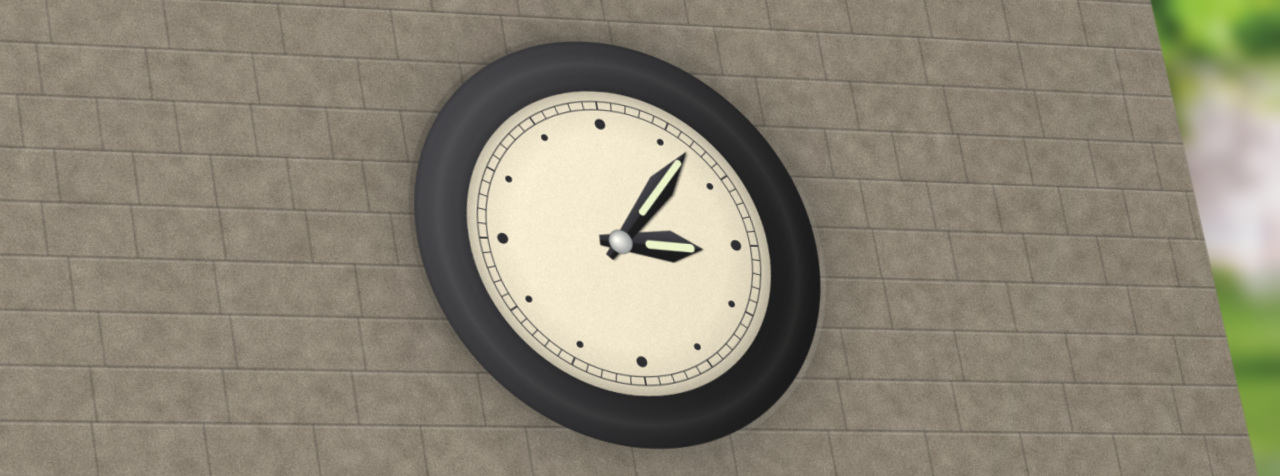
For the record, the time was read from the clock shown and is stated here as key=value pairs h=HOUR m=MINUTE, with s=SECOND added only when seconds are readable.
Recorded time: h=3 m=7
